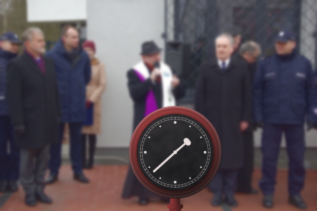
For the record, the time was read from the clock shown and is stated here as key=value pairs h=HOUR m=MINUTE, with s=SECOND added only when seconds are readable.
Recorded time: h=1 m=38
